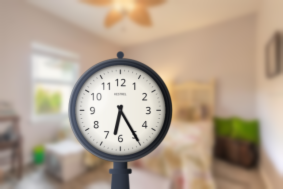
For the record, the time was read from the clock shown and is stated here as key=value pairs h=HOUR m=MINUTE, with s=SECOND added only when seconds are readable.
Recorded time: h=6 m=25
